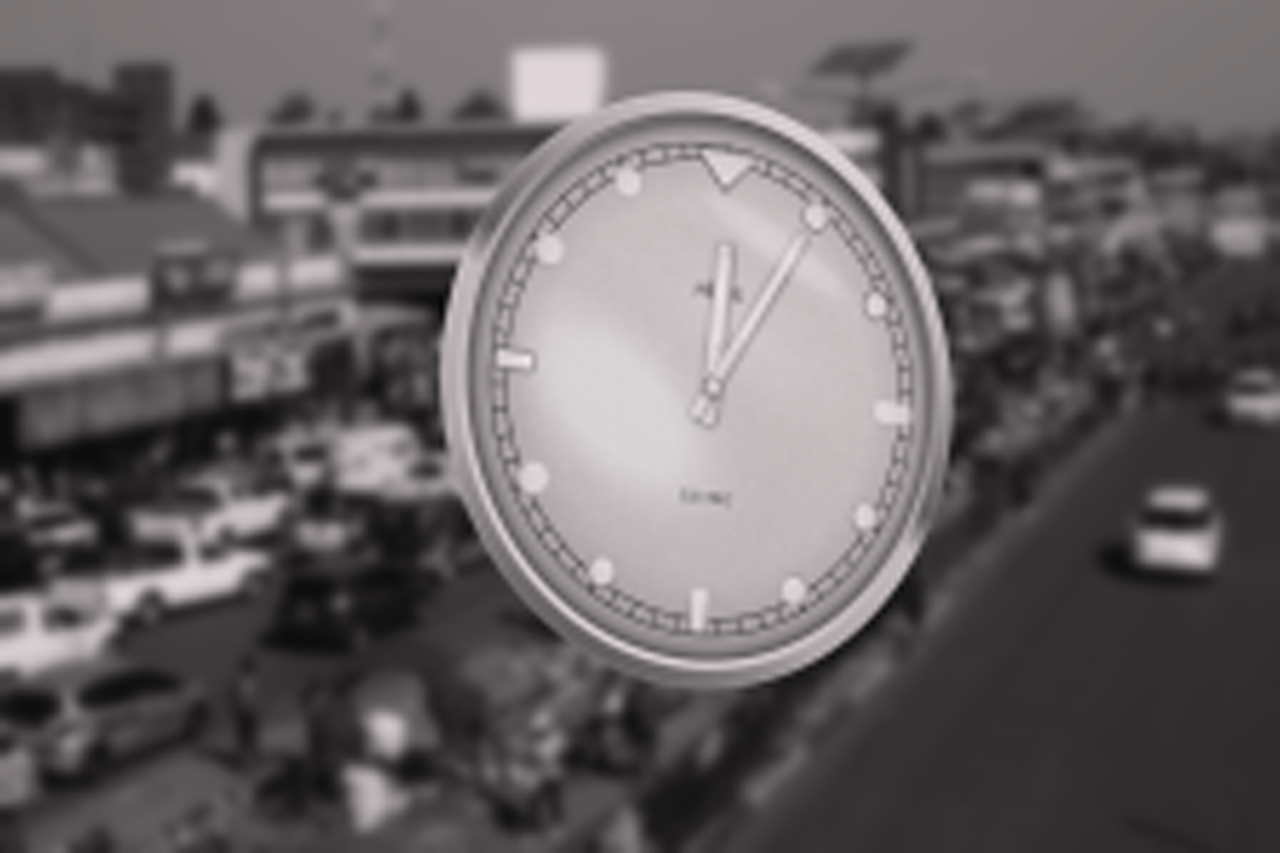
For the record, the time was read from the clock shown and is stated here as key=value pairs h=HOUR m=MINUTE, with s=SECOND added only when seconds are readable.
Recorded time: h=12 m=5
